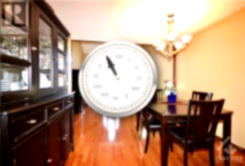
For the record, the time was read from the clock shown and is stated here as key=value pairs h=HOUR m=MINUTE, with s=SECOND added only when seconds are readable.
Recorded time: h=10 m=55
